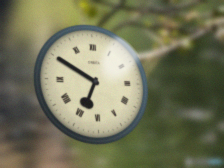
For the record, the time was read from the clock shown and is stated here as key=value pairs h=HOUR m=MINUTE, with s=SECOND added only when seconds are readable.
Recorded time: h=6 m=50
